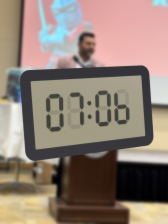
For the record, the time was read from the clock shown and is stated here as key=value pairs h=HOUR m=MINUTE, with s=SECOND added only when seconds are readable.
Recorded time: h=7 m=6
